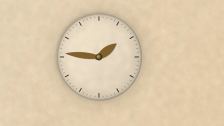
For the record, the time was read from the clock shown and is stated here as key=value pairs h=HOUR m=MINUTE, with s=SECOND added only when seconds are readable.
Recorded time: h=1 m=46
